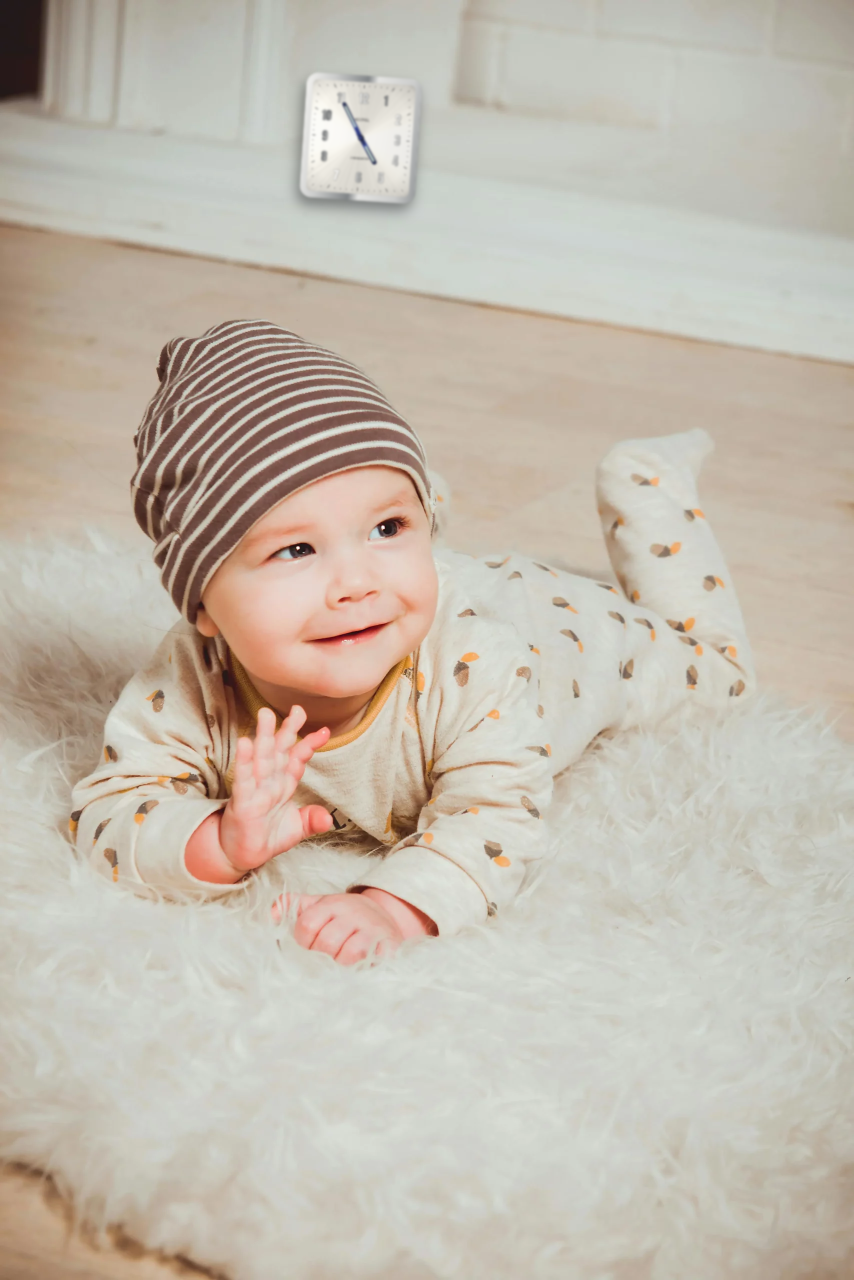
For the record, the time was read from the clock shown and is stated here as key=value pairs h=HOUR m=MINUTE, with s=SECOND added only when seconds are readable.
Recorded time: h=4 m=55
